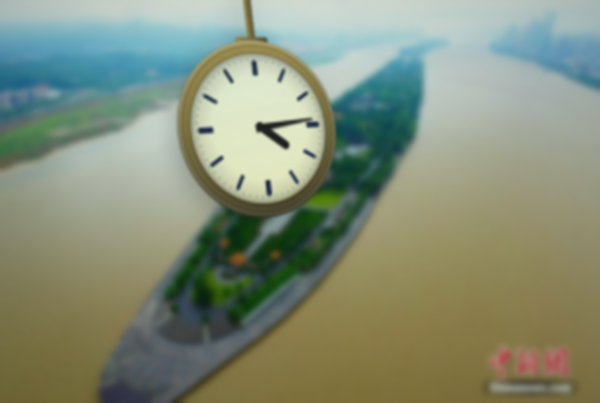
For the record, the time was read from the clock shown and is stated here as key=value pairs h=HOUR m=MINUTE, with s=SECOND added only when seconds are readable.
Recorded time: h=4 m=14
